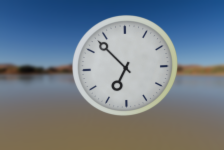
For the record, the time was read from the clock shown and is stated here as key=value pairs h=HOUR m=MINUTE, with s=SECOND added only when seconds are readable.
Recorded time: h=6 m=53
